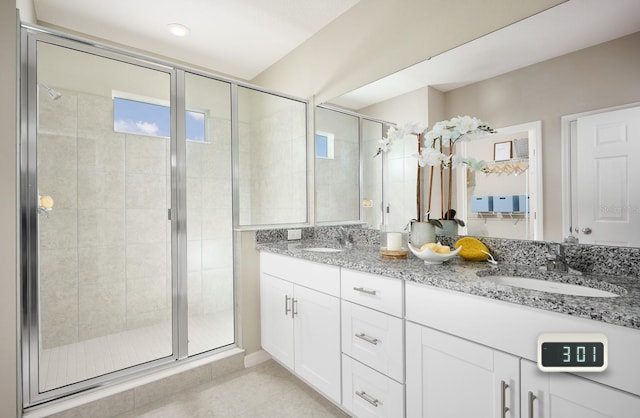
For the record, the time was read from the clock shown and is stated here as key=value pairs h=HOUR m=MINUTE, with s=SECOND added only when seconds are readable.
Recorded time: h=3 m=1
